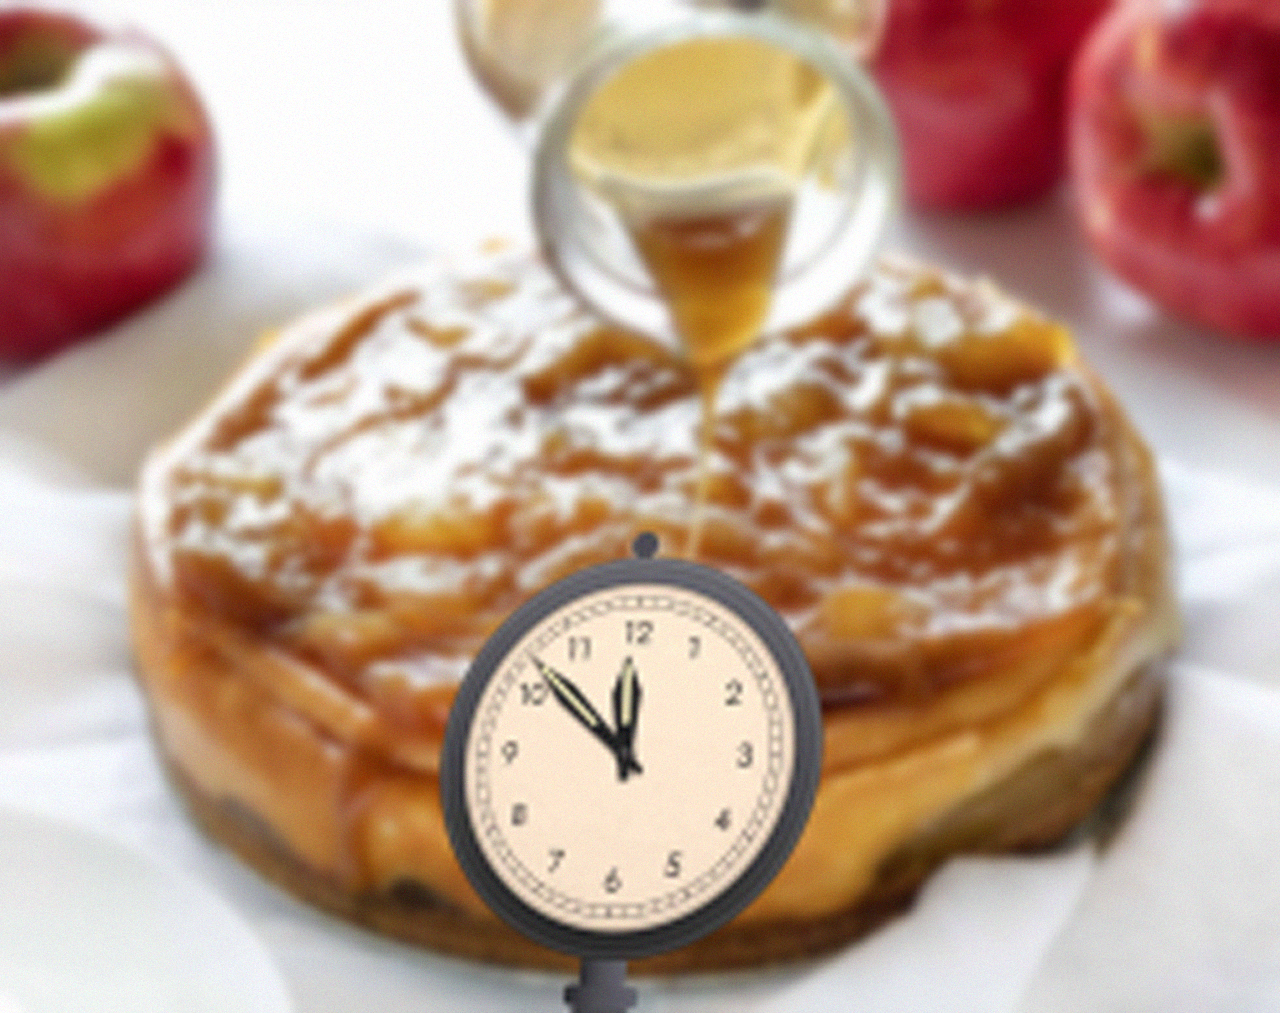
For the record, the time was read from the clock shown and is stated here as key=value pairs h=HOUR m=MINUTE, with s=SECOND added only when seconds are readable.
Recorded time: h=11 m=52
